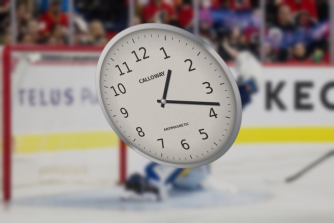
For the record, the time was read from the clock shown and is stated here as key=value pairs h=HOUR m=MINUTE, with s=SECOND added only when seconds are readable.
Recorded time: h=1 m=18
